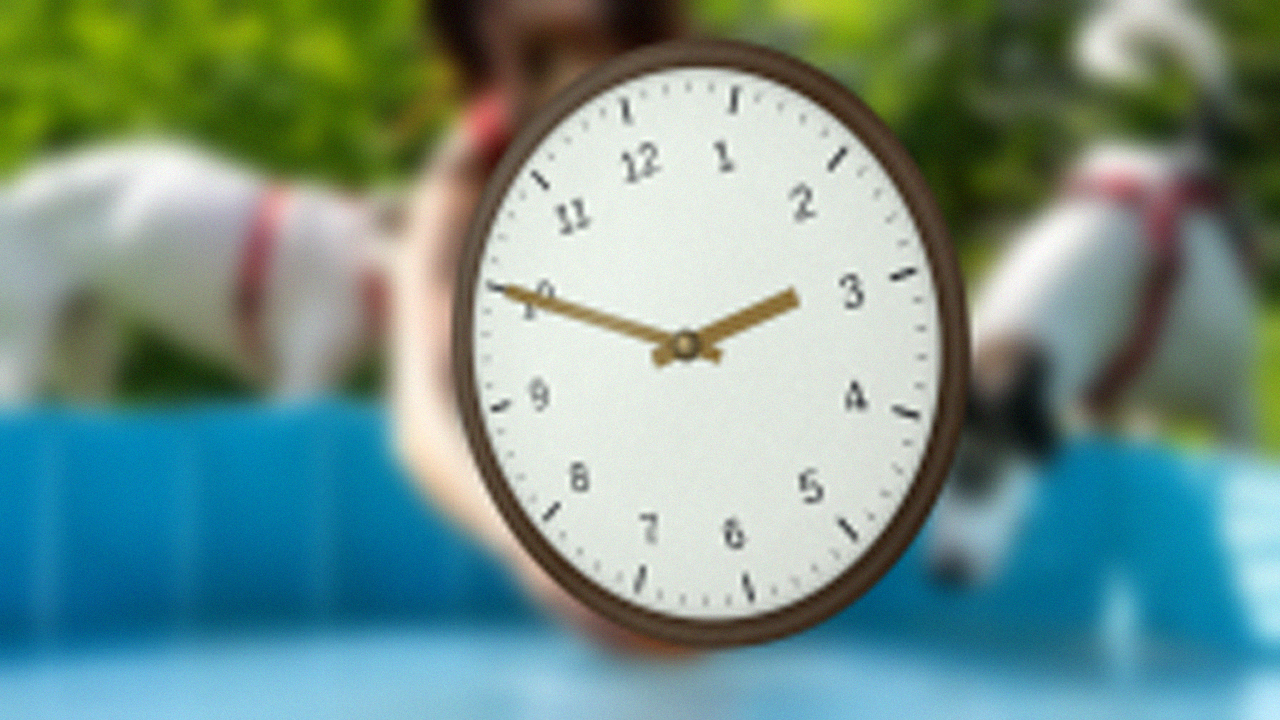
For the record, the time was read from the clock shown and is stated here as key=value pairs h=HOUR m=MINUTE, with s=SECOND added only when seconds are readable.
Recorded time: h=2 m=50
